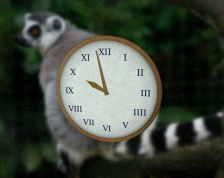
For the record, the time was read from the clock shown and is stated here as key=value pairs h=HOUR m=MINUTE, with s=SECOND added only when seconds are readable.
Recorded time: h=9 m=58
